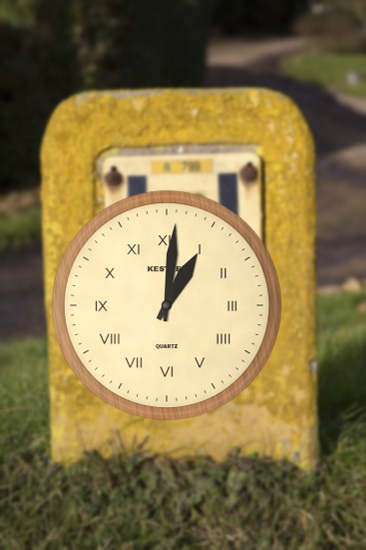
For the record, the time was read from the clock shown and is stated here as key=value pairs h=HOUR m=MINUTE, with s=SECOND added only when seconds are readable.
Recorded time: h=1 m=1
